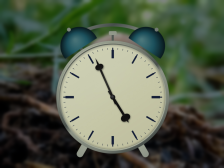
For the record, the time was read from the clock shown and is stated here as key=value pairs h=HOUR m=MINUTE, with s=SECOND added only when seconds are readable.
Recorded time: h=4 m=56
